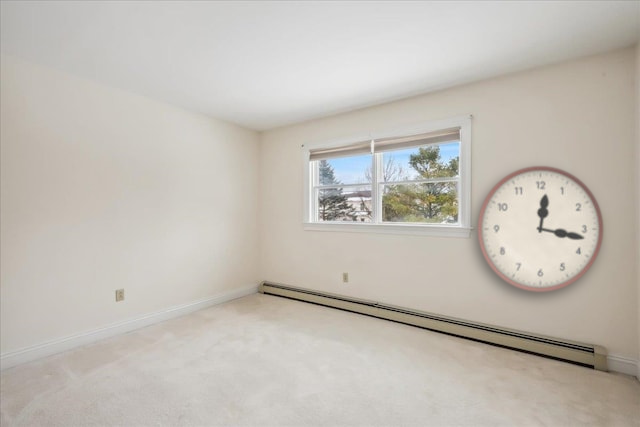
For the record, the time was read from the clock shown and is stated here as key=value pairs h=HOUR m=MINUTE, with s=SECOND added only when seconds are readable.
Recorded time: h=12 m=17
